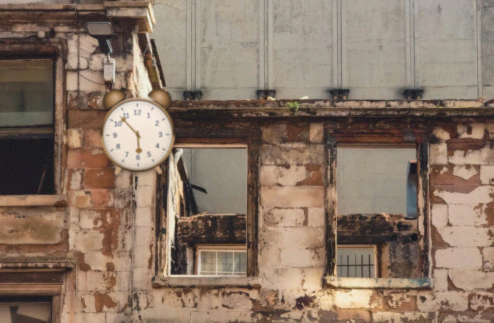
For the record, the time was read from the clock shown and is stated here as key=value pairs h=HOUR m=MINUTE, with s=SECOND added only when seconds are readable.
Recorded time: h=5 m=53
